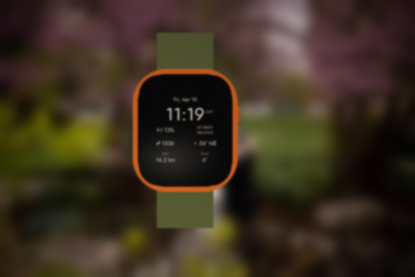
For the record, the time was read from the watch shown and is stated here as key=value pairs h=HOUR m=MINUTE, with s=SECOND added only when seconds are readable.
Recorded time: h=11 m=19
